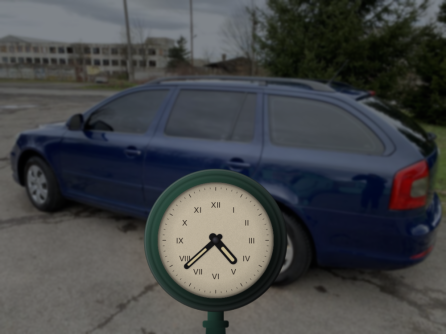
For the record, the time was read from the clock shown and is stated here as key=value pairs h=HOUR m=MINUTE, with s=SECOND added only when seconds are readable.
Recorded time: h=4 m=38
